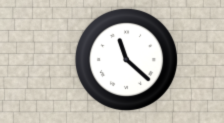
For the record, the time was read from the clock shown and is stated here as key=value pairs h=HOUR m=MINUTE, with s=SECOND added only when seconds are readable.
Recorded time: h=11 m=22
